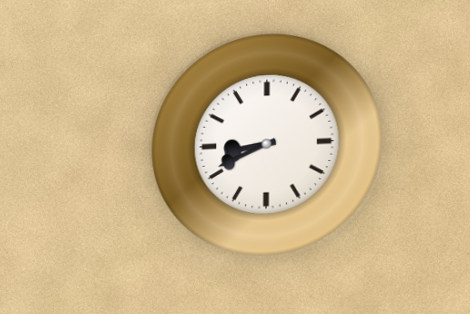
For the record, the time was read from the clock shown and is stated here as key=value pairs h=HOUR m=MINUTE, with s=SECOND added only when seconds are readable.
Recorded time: h=8 m=41
